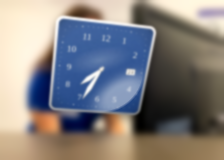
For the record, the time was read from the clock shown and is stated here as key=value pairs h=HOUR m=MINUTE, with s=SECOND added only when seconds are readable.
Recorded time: h=7 m=34
